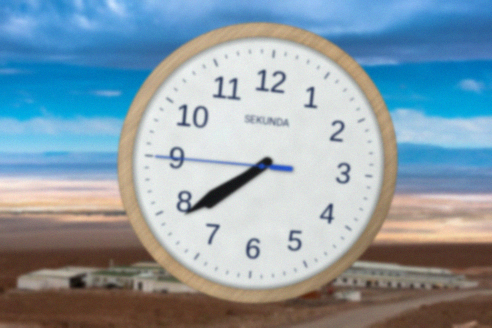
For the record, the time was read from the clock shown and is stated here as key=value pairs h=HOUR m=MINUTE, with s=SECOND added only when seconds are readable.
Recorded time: h=7 m=38 s=45
